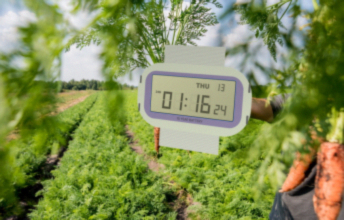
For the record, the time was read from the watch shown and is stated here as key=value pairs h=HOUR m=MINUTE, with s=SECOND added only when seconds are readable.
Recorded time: h=1 m=16
